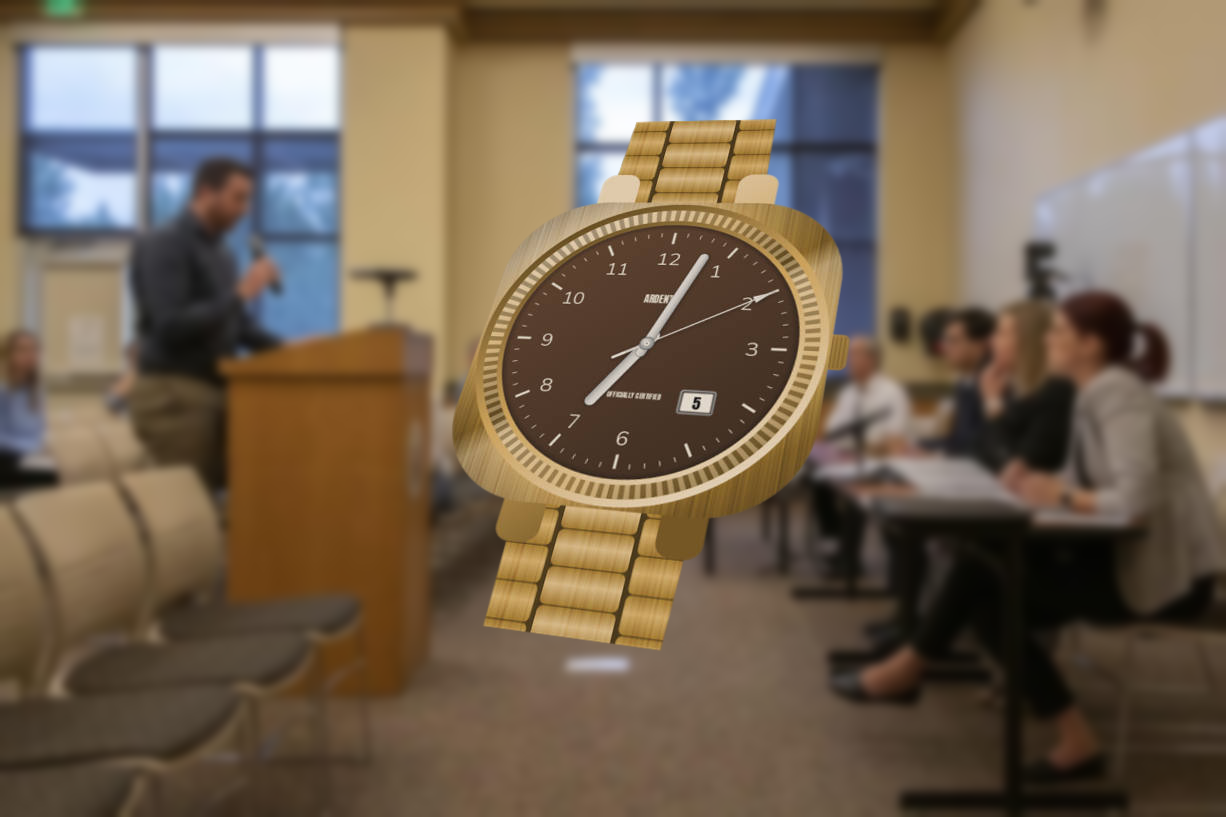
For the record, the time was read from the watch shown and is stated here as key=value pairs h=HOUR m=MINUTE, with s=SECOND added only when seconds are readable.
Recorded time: h=7 m=3 s=10
